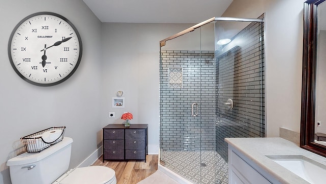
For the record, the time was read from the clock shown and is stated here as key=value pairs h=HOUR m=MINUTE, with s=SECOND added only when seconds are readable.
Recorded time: h=6 m=11
